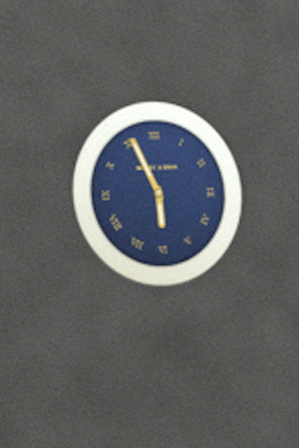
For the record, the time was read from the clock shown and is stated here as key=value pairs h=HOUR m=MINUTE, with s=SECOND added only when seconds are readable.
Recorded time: h=5 m=56
